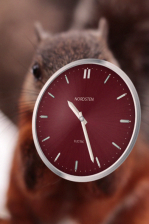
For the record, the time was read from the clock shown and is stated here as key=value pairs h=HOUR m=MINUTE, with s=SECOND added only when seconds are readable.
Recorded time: h=10 m=26
